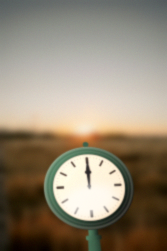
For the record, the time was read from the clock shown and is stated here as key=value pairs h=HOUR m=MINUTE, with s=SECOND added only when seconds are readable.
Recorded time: h=12 m=0
